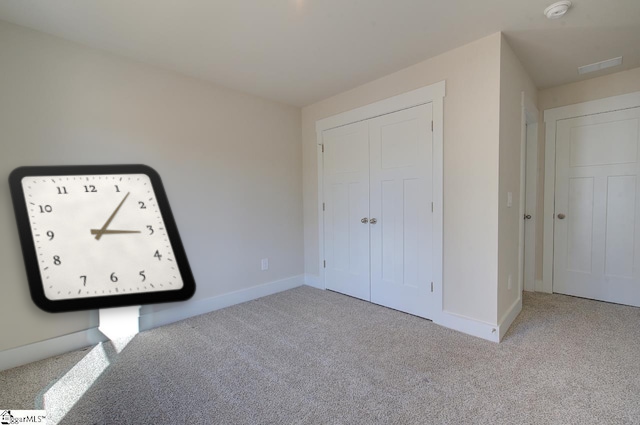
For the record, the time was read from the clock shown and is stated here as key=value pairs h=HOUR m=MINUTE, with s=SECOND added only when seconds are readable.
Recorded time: h=3 m=7
